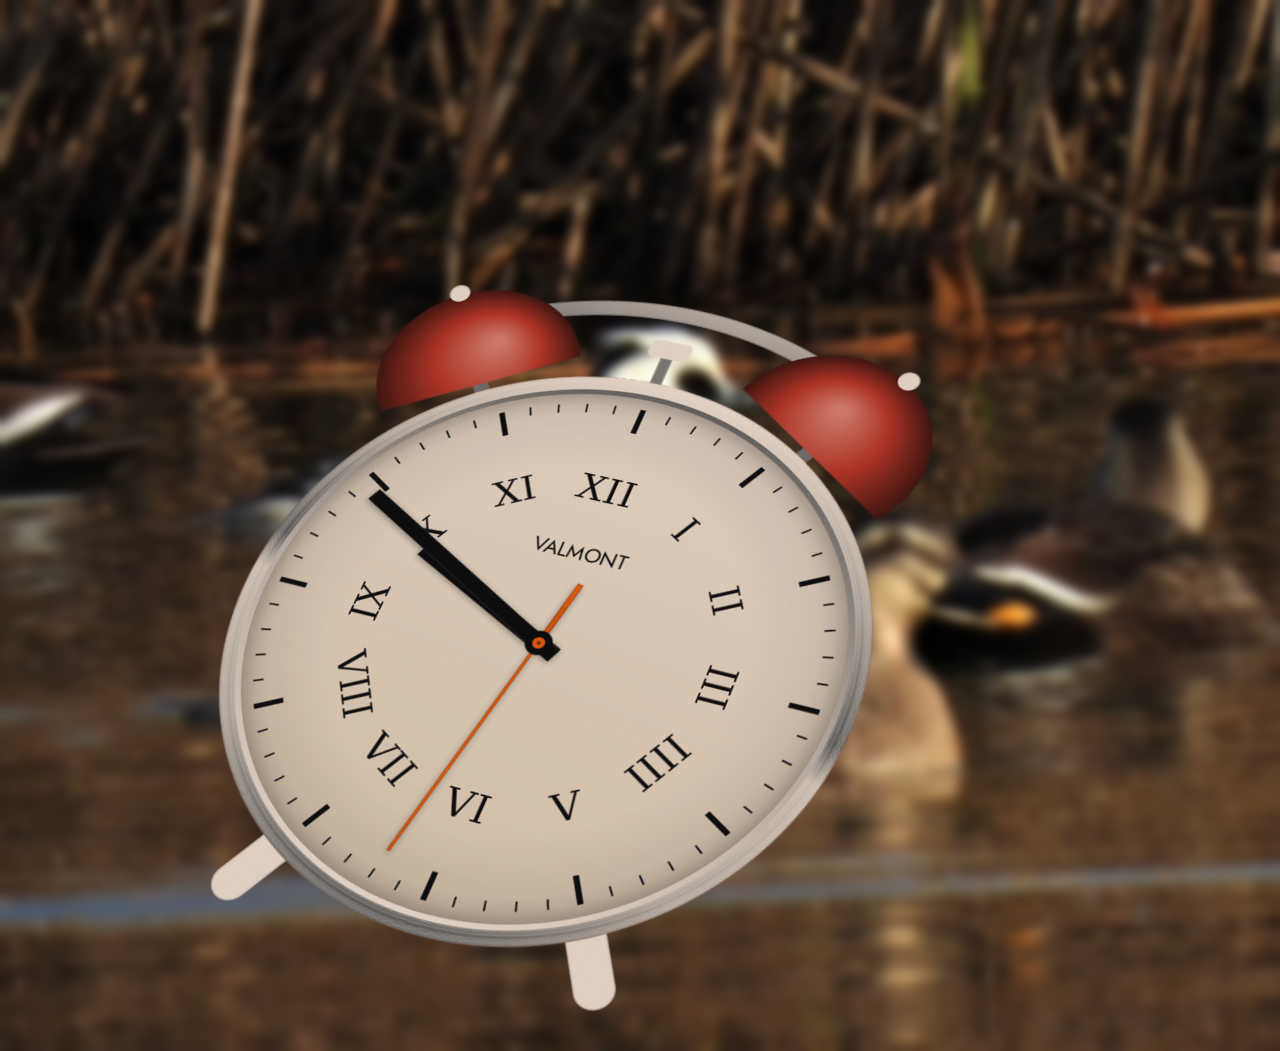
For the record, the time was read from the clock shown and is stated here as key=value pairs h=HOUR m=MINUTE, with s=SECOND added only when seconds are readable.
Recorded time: h=9 m=49 s=32
